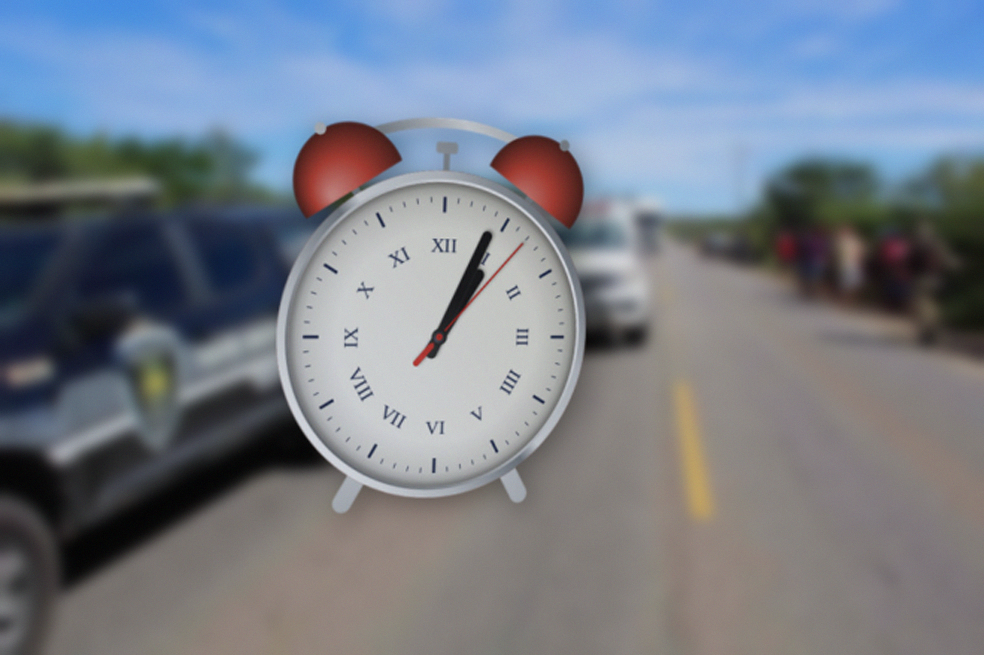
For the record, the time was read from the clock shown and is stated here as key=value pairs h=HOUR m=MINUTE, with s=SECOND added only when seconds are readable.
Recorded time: h=1 m=4 s=7
